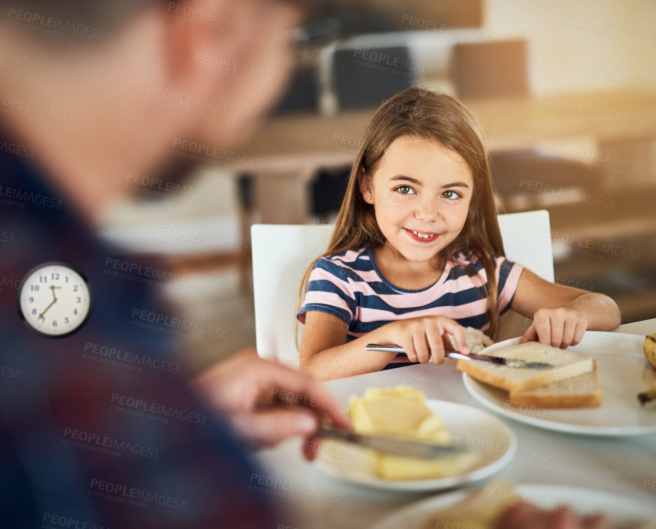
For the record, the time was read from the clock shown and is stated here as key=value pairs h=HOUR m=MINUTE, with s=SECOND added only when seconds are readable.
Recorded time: h=11 m=37
